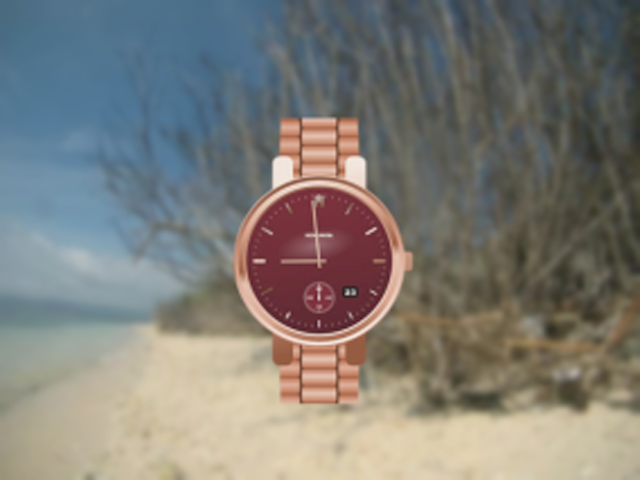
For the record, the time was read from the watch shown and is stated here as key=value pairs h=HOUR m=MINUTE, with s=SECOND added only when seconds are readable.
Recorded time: h=8 m=59
